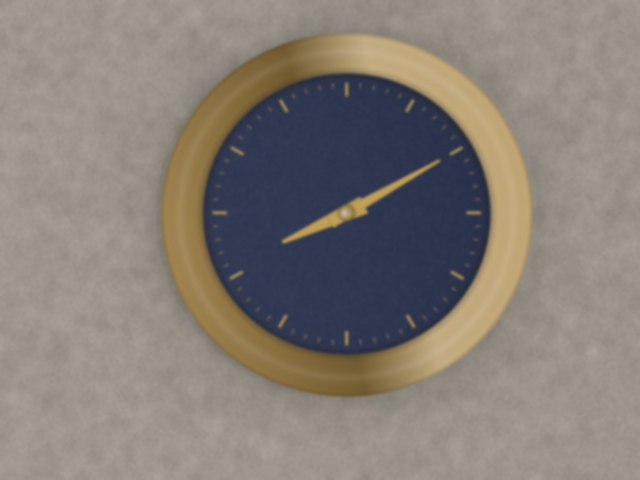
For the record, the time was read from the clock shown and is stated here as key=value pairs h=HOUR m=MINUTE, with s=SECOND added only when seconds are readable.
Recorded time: h=8 m=10
